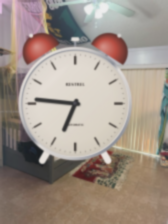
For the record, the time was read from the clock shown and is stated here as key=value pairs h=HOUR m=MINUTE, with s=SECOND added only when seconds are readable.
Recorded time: h=6 m=46
